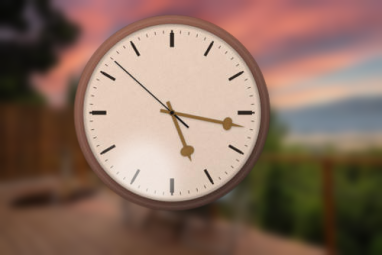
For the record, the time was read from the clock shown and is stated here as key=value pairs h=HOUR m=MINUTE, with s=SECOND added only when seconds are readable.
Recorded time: h=5 m=16 s=52
